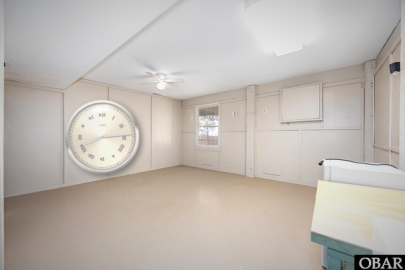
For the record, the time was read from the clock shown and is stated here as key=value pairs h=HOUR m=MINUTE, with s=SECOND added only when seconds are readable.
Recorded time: h=8 m=14
